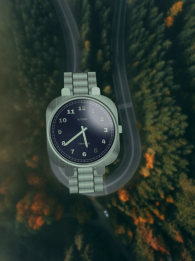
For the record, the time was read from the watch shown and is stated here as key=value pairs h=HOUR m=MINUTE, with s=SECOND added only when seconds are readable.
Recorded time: h=5 m=39
